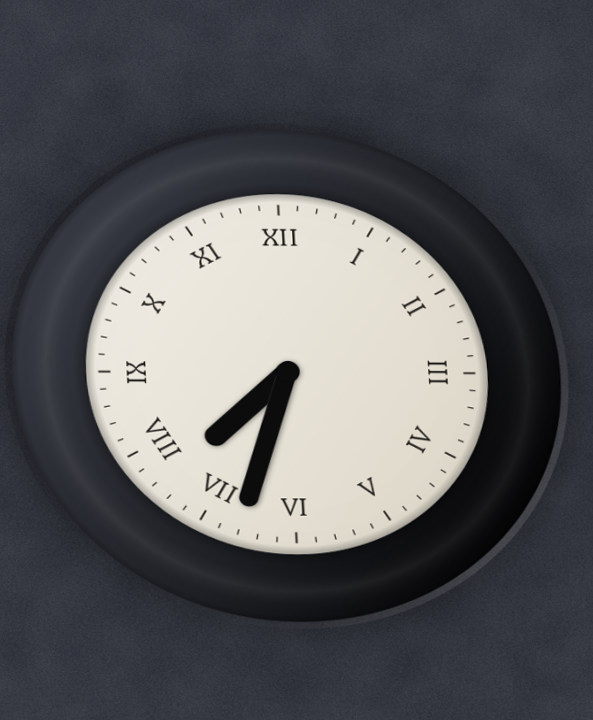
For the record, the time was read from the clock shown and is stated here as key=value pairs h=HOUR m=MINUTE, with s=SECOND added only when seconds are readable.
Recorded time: h=7 m=33
